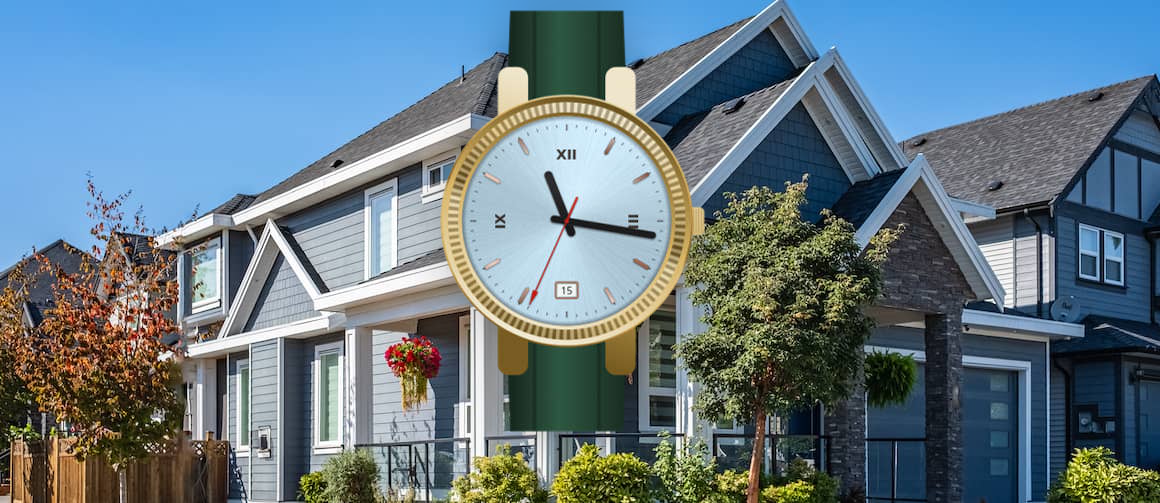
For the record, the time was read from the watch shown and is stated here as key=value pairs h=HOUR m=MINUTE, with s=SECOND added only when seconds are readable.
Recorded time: h=11 m=16 s=34
